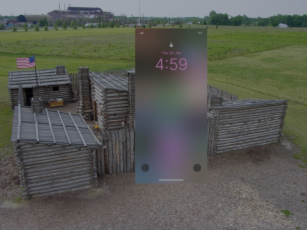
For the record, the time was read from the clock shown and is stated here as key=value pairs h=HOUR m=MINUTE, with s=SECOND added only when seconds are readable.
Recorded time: h=4 m=59
